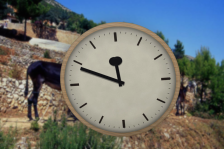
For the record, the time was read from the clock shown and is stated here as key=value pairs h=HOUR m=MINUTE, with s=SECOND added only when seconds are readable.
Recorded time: h=11 m=49
